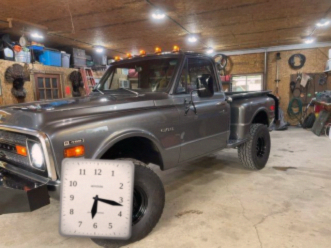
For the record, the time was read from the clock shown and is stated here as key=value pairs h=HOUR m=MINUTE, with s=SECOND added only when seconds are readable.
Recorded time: h=6 m=17
